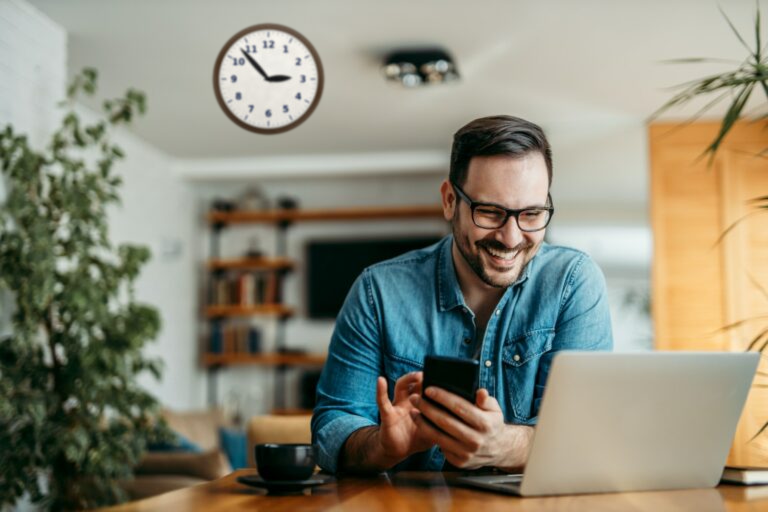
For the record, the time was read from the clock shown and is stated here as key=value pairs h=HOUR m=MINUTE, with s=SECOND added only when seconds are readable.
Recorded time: h=2 m=53
